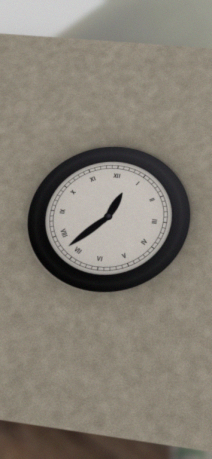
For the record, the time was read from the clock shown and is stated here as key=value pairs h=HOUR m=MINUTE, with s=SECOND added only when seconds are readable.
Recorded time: h=12 m=37
